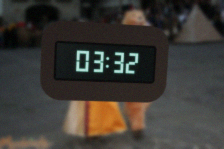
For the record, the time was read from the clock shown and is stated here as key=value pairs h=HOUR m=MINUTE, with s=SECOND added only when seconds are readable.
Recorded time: h=3 m=32
